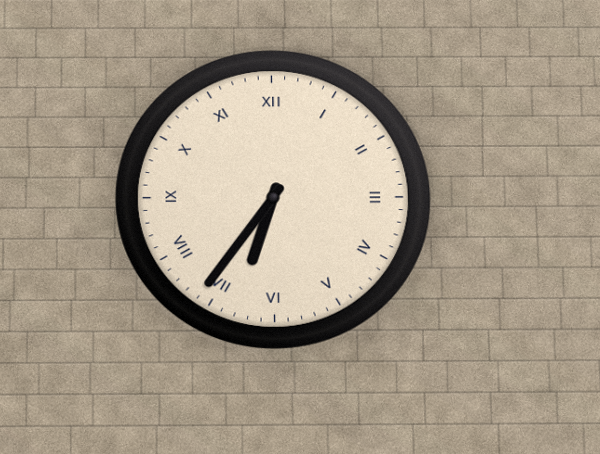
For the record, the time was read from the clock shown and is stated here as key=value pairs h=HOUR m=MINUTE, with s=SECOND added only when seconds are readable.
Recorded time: h=6 m=36
